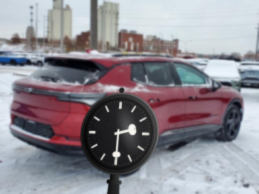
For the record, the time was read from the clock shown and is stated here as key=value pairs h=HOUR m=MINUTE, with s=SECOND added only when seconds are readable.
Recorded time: h=2 m=30
